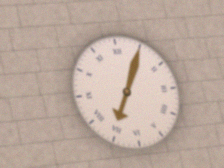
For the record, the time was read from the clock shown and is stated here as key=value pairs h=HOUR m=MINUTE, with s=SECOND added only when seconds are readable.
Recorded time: h=7 m=5
